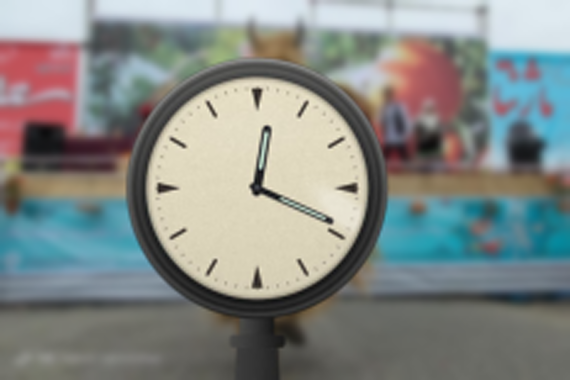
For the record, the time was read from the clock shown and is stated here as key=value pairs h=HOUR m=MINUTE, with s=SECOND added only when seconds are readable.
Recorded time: h=12 m=19
